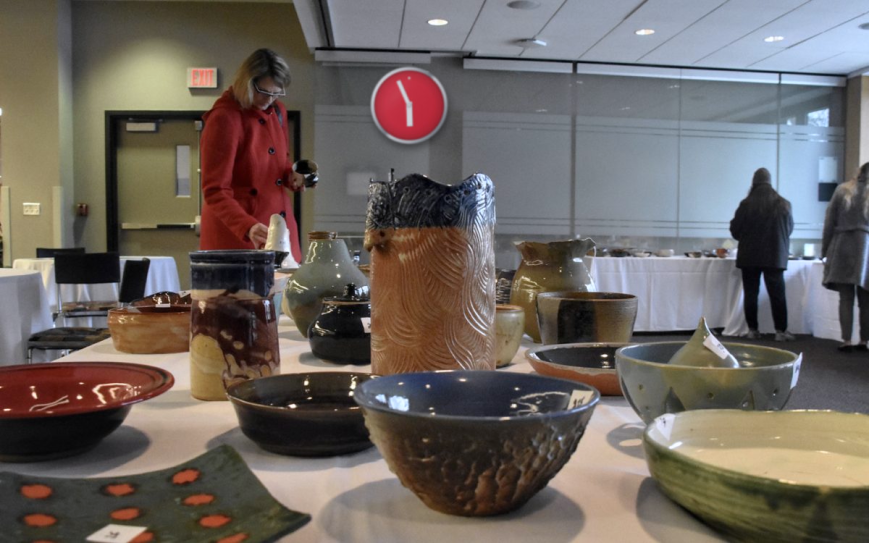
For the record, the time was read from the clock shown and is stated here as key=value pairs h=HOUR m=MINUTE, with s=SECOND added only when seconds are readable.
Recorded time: h=5 m=56
